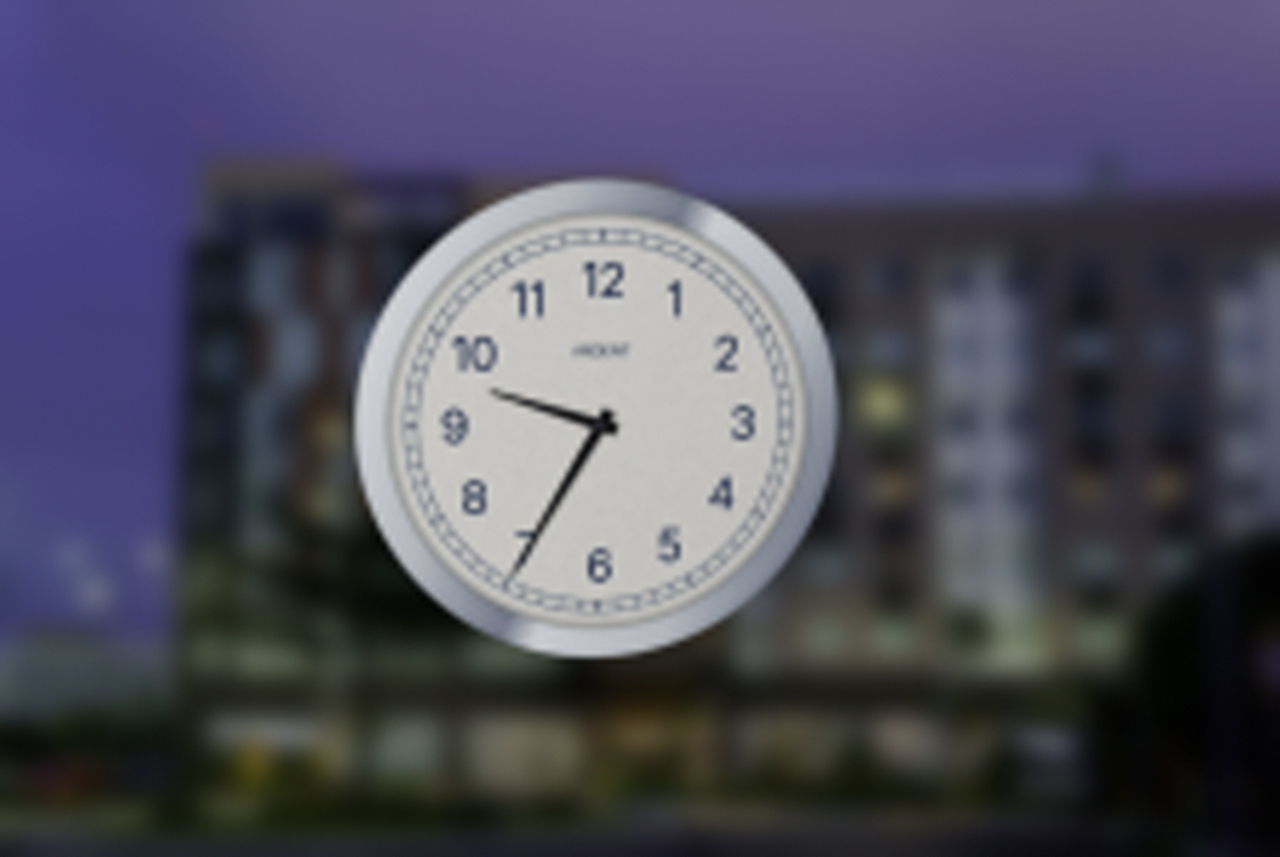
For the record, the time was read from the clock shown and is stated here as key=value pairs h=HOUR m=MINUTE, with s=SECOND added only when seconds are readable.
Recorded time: h=9 m=35
